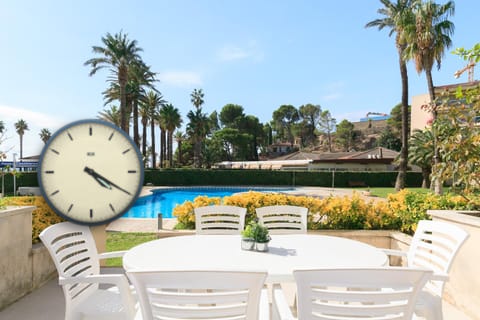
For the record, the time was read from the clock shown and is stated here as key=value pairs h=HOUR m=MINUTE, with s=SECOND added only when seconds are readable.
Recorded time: h=4 m=20
